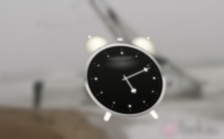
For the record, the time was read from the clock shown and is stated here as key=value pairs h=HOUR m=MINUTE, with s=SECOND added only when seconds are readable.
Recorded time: h=5 m=11
